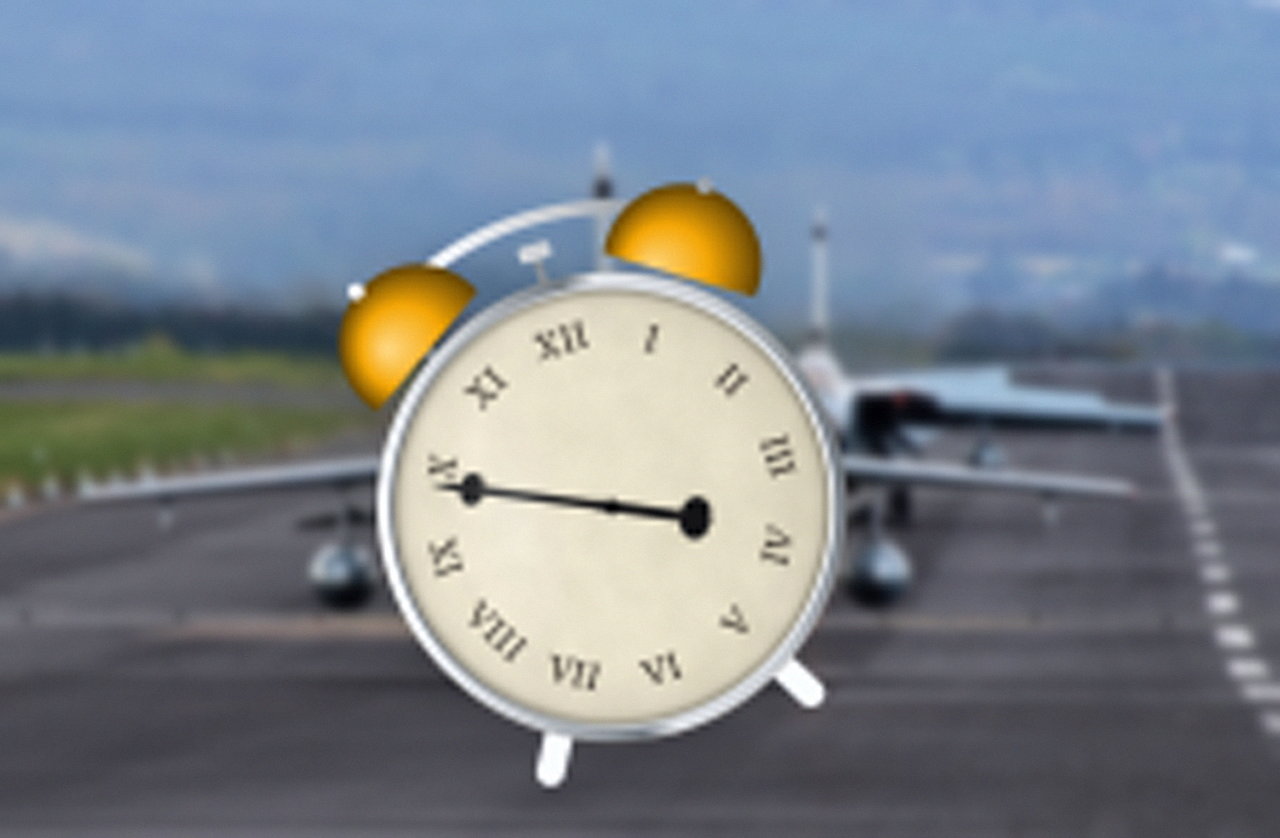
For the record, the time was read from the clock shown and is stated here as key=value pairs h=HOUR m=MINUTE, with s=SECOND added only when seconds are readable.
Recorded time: h=3 m=49
